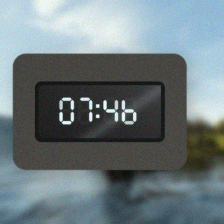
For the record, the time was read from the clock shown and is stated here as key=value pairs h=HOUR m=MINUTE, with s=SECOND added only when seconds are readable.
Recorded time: h=7 m=46
